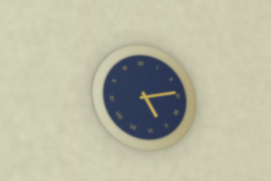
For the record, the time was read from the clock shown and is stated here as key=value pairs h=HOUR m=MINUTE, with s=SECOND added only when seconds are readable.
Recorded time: h=5 m=14
